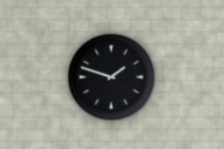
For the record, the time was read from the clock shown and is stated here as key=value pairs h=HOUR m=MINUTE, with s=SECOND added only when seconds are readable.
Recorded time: h=1 m=48
